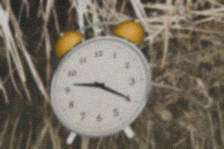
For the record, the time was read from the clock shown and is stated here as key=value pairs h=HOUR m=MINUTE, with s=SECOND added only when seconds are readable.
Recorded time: h=9 m=20
